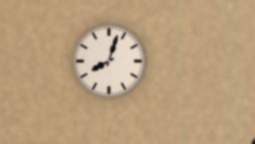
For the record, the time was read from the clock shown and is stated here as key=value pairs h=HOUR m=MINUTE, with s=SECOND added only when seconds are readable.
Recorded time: h=8 m=3
